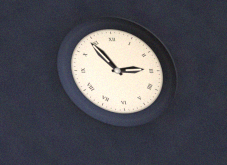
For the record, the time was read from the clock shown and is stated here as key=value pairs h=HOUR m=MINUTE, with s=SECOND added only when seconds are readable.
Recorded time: h=2 m=54
